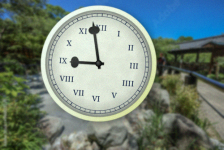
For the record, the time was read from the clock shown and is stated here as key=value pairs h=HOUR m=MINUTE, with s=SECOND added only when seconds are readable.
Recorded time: h=8 m=58
